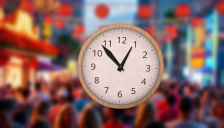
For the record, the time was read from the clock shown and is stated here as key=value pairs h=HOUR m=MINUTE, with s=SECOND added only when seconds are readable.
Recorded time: h=12 m=53
